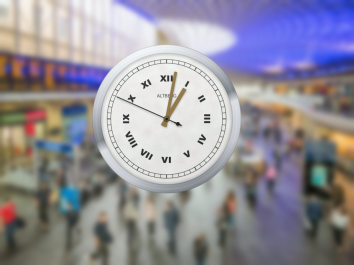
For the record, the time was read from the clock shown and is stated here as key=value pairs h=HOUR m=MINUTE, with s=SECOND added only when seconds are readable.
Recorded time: h=1 m=1 s=49
